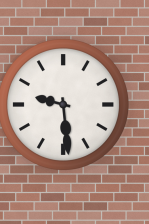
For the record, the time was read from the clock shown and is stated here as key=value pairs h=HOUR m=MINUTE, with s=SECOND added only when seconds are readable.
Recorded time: h=9 m=29
